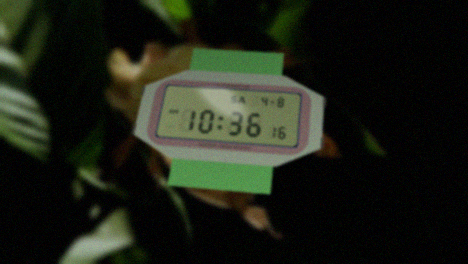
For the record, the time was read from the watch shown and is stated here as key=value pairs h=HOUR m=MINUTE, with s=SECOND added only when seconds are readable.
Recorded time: h=10 m=36
